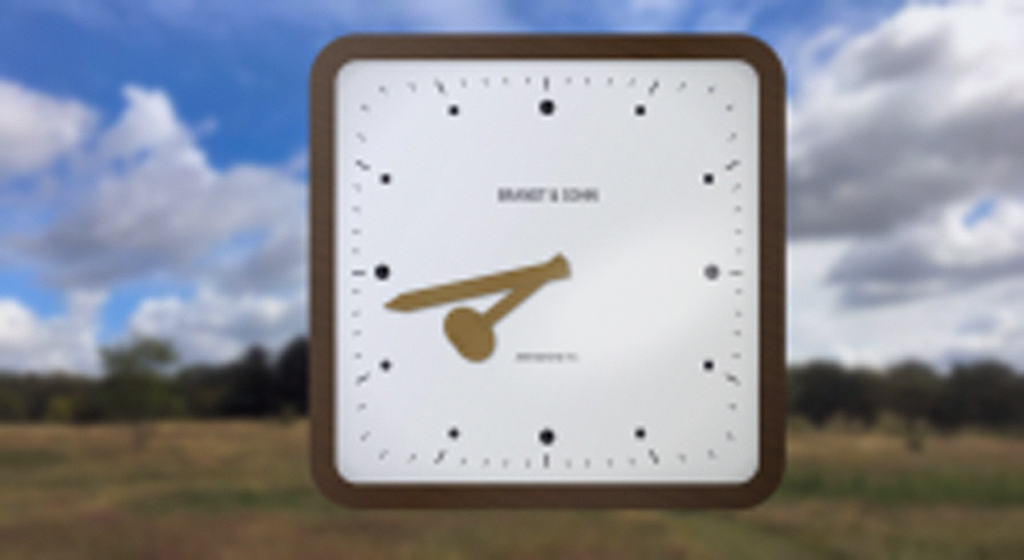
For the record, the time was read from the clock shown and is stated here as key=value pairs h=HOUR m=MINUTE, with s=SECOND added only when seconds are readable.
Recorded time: h=7 m=43
